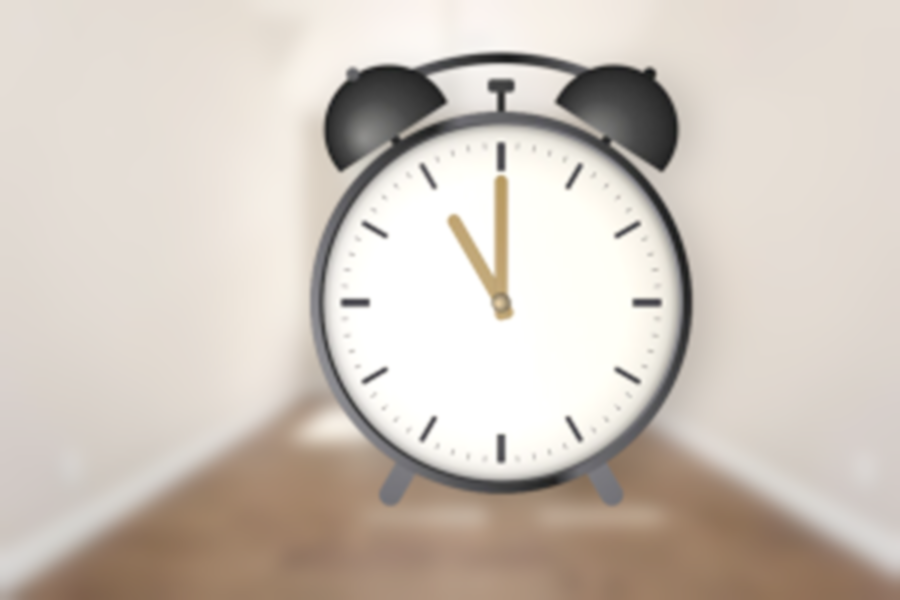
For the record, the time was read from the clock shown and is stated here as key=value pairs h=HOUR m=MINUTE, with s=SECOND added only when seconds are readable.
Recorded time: h=11 m=0
